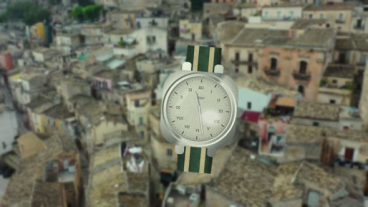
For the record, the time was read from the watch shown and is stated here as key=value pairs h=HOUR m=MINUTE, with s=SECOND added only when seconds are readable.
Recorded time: h=11 m=28
